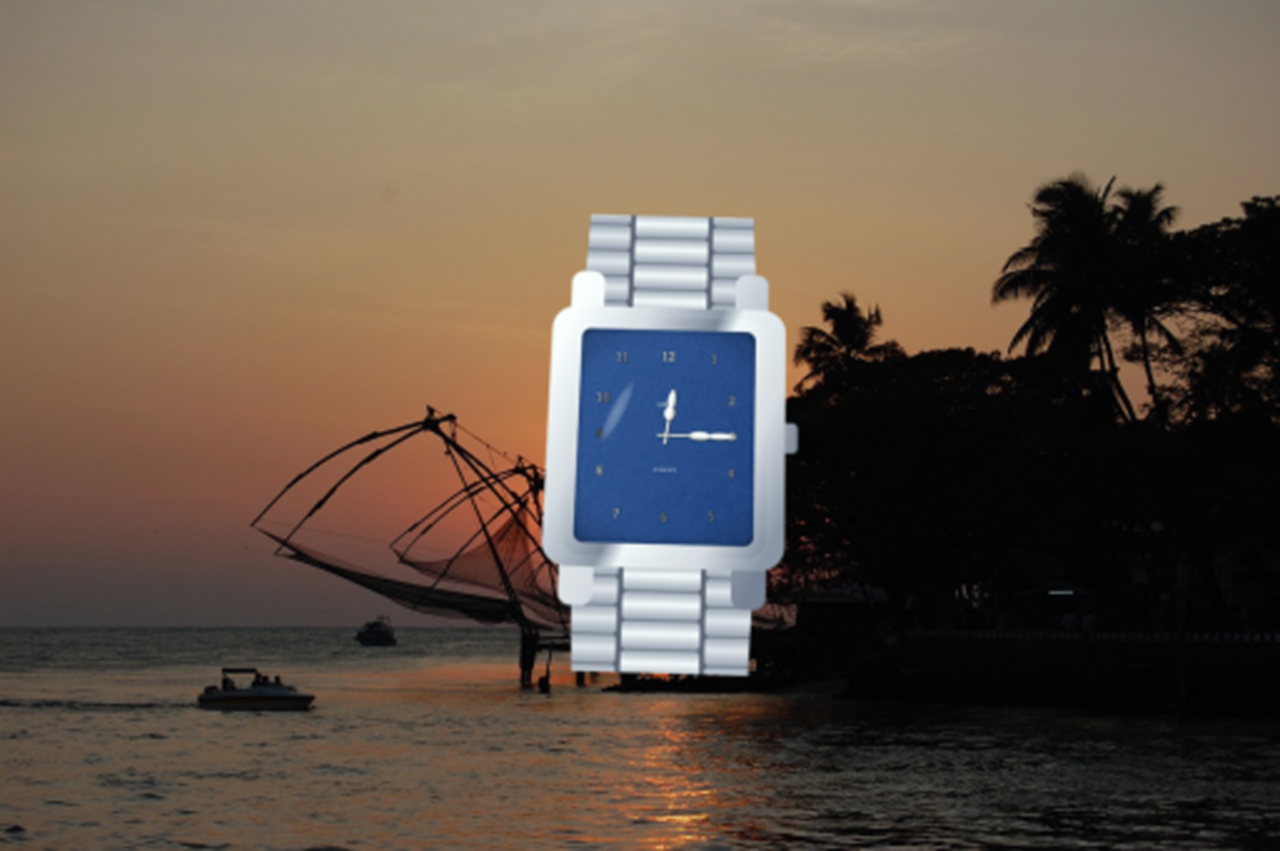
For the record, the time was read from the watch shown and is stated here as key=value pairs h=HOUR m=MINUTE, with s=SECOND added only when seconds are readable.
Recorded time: h=12 m=15
